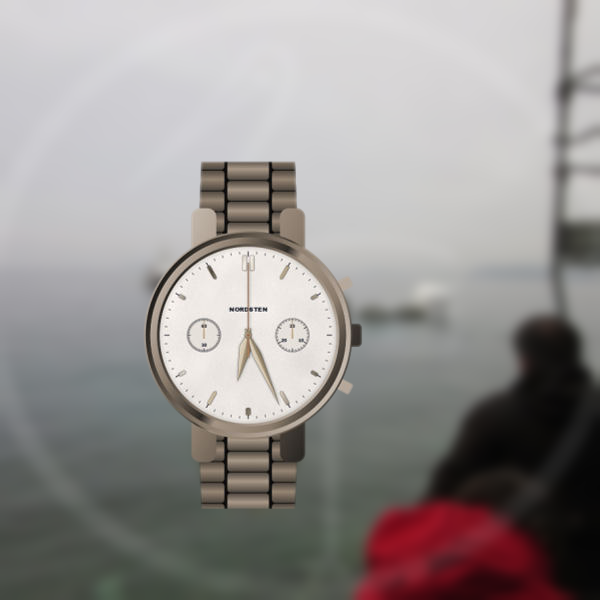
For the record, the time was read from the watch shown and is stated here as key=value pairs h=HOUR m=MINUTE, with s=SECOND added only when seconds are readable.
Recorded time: h=6 m=26
